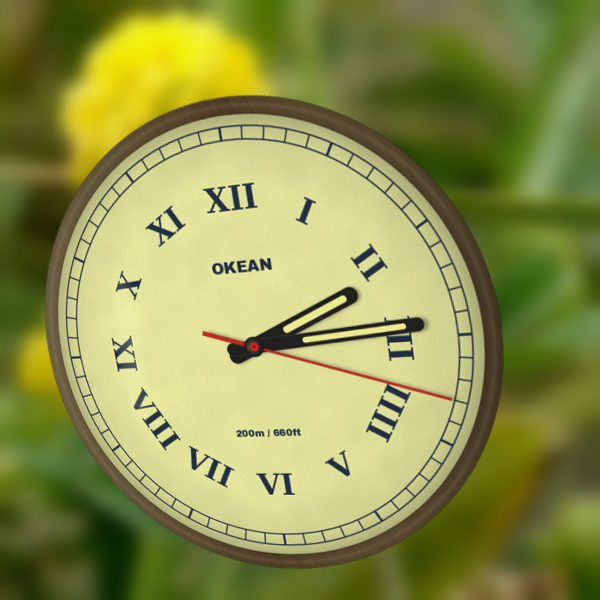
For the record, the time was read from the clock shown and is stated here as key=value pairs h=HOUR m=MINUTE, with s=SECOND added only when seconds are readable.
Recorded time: h=2 m=14 s=18
